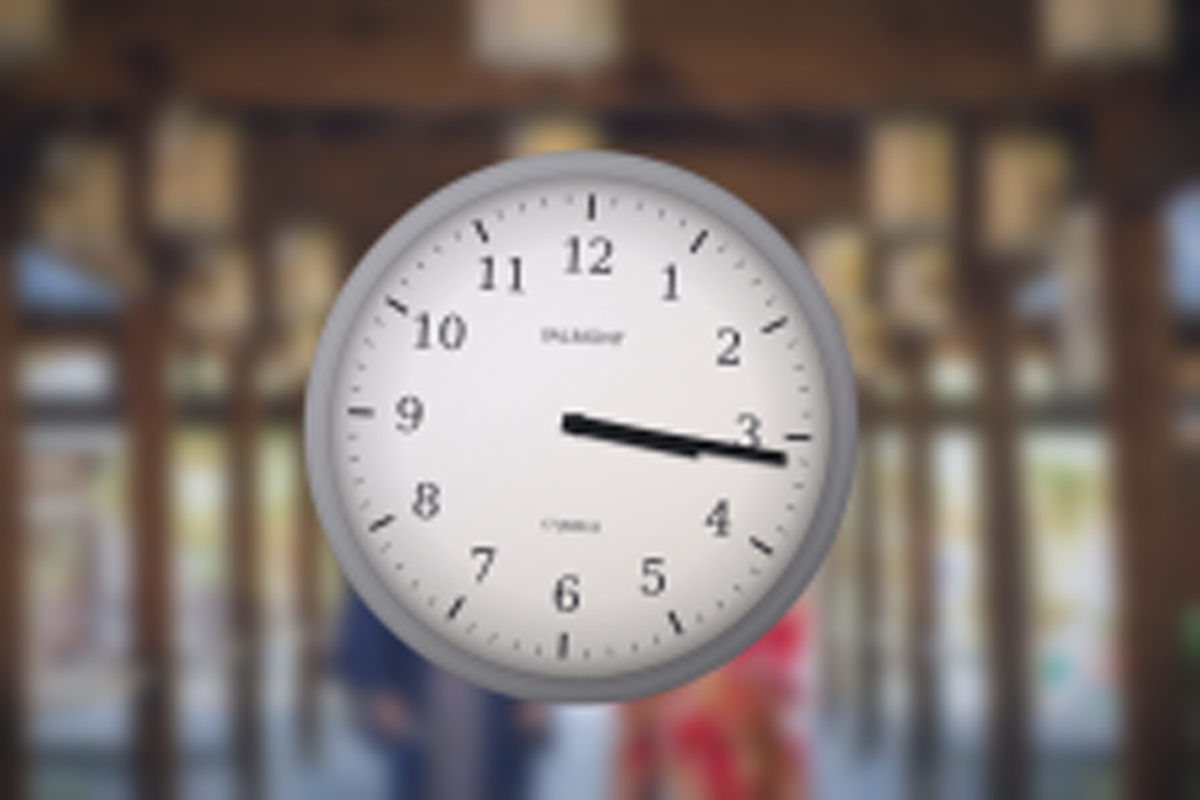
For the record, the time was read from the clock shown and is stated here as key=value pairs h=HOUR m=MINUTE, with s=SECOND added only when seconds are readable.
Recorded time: h=3 m=16
